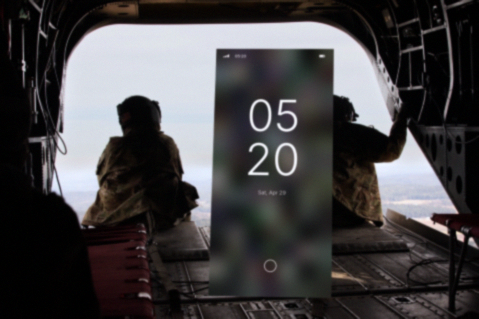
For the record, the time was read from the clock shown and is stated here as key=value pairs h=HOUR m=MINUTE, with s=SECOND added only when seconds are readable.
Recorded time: h=5 m=20
